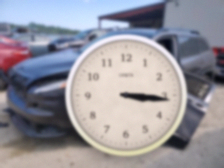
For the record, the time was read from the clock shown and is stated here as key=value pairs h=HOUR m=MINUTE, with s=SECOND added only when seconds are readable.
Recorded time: h=3 m=16
